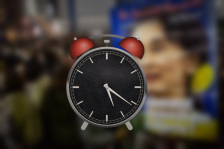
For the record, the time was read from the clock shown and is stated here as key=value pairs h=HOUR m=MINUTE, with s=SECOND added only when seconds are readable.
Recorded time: h=5 m=21
